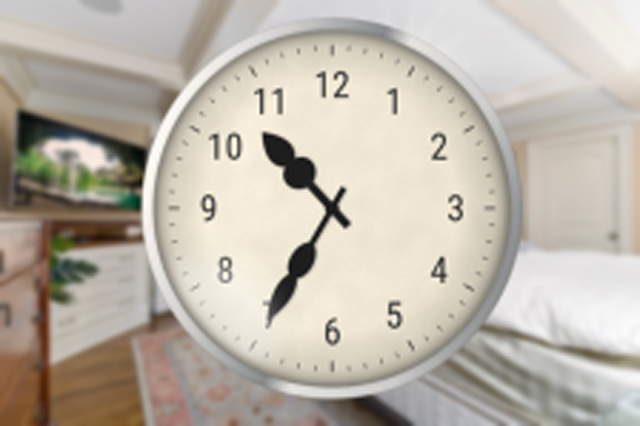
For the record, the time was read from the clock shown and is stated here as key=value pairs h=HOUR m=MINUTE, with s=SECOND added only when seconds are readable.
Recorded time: h=10 m=35
